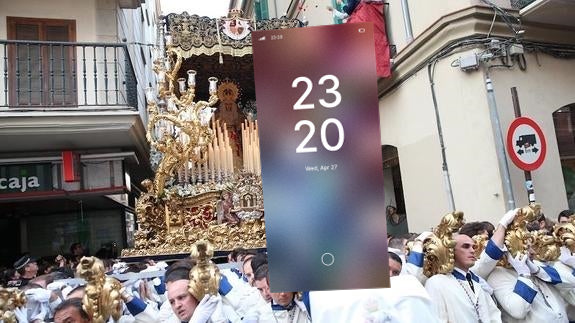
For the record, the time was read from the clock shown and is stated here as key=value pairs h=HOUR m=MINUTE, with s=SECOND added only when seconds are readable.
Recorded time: h=23 m=20
